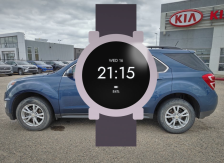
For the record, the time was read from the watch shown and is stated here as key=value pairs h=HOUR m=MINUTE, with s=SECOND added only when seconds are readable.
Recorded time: h=21 m=15
